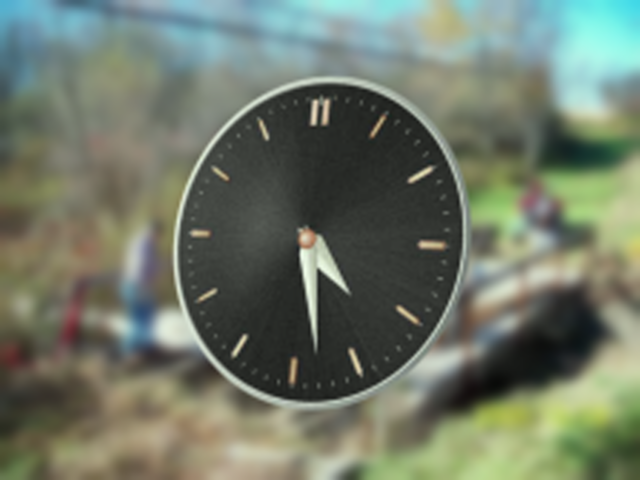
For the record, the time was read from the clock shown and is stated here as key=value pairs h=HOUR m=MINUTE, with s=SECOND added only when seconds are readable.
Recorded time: h=4 m=28
